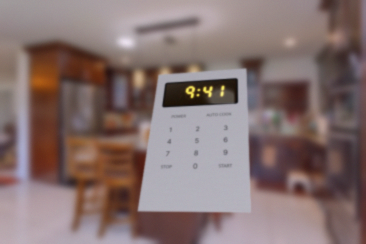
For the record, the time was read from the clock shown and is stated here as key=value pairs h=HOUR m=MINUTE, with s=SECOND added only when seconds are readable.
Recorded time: h=9 m=41
